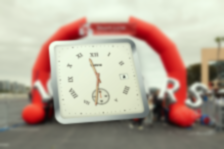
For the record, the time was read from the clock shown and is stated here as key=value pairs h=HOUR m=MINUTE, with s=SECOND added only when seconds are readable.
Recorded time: h=11 m=32
